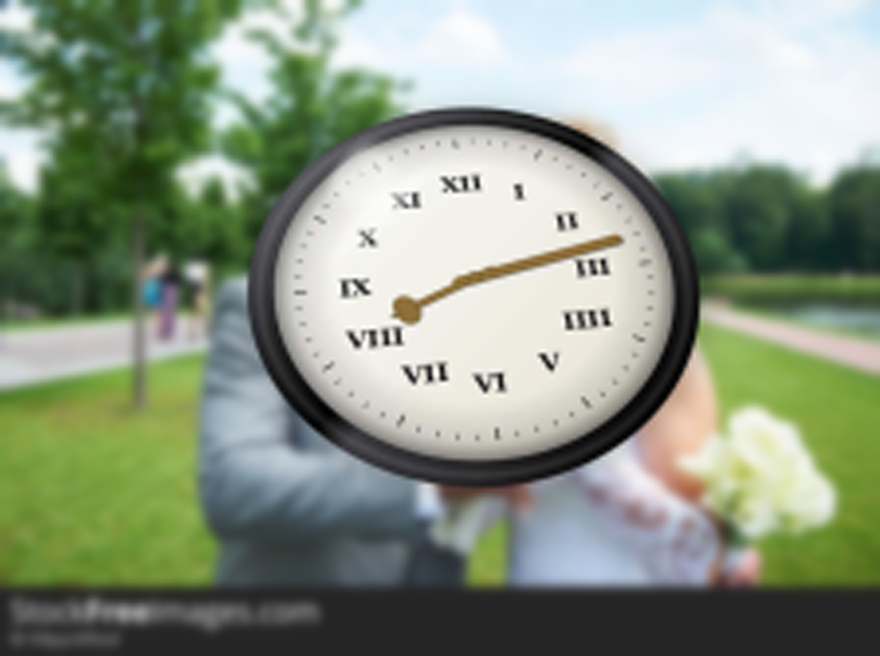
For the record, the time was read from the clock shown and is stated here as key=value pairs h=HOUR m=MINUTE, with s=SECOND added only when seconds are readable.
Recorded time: h=8 m=13
